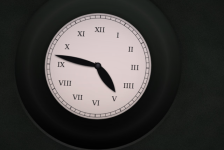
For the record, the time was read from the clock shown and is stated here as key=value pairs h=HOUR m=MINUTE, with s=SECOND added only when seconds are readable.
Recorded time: h=4 m=47
